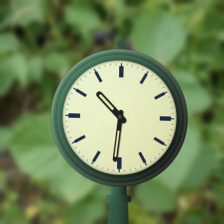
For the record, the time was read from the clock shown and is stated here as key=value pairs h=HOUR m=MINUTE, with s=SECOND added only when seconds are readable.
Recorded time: h=10 m=31
